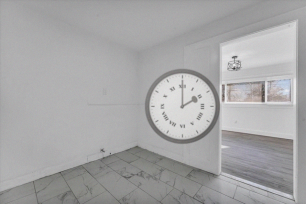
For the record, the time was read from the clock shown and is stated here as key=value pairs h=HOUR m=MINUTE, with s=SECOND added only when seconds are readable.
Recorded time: h=2 m=0
